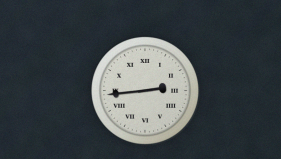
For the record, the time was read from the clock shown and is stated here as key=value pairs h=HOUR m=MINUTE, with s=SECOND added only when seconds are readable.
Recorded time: h=2 m=44
